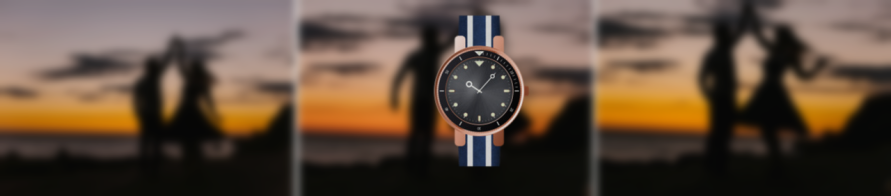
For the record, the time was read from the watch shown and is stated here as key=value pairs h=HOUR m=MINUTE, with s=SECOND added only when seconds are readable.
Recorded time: h=10 m=7
